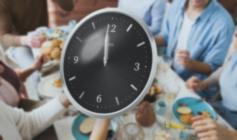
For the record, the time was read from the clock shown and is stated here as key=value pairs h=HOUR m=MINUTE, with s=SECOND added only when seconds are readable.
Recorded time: h=11 m=59
